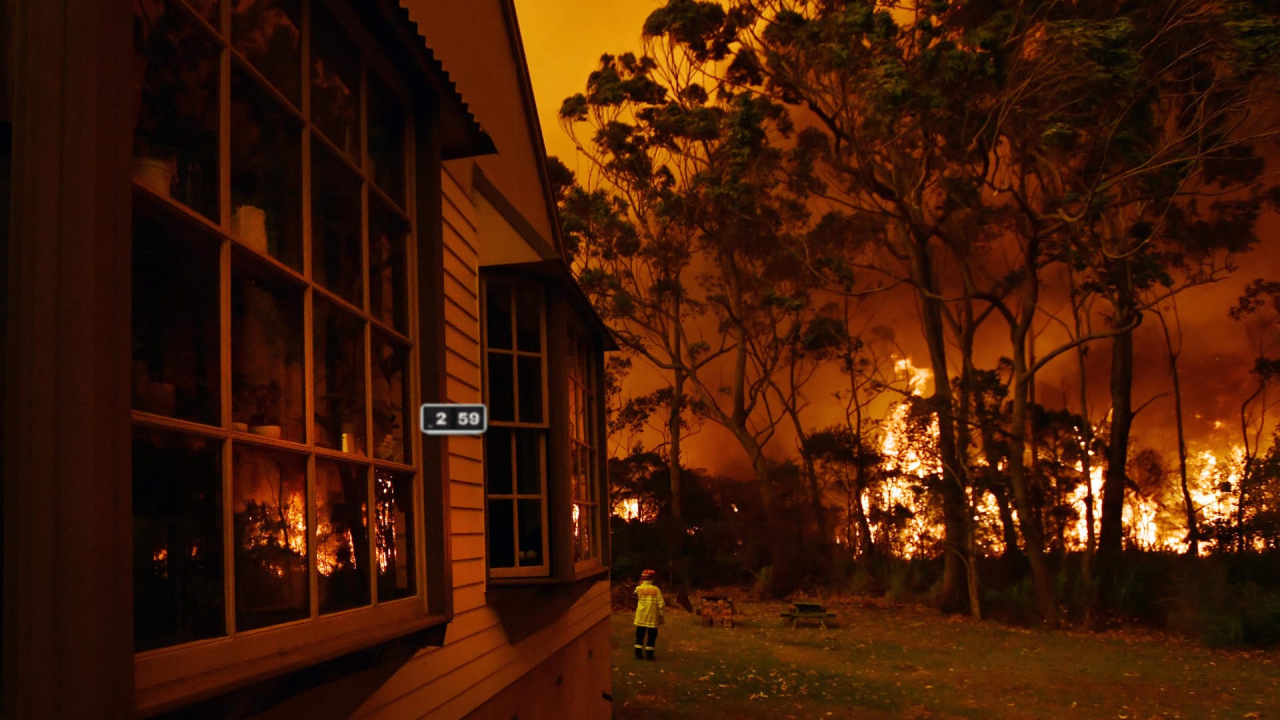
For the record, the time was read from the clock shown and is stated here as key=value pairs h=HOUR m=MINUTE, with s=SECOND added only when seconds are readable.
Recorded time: h=2 m=59
